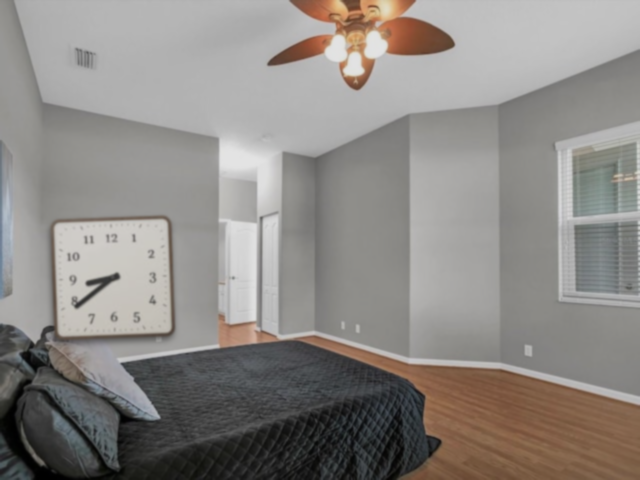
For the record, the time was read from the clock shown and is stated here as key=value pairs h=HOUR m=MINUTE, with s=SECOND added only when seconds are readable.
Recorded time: h=8 m=39
